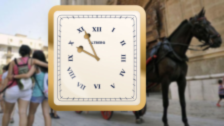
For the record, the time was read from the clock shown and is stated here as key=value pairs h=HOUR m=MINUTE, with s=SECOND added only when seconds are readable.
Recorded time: h=9 m=56
